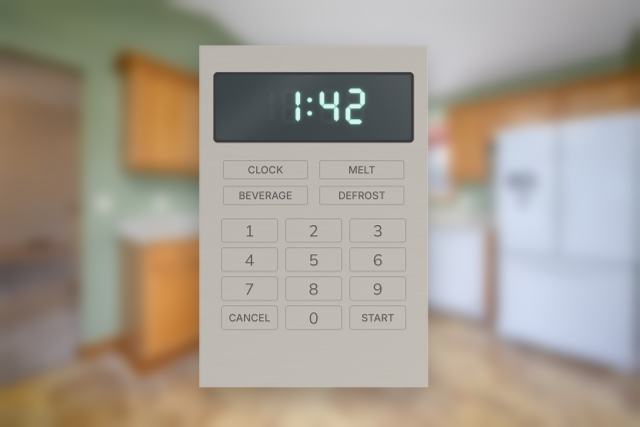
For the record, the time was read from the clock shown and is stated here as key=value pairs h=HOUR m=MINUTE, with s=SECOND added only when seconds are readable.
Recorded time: h=1 m=42
